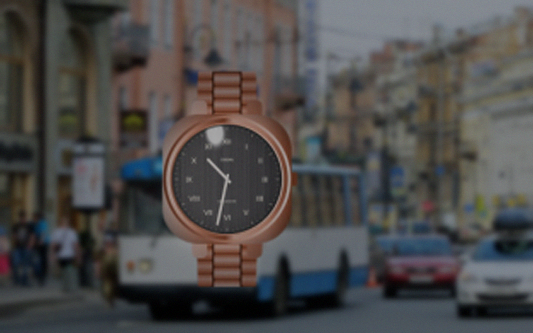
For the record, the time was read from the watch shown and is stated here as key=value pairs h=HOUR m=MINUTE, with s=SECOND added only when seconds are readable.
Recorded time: h=10 m=32
